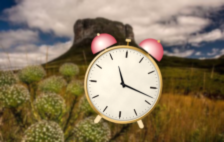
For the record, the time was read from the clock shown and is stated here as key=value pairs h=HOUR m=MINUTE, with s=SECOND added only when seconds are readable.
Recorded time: h=11 m=18
